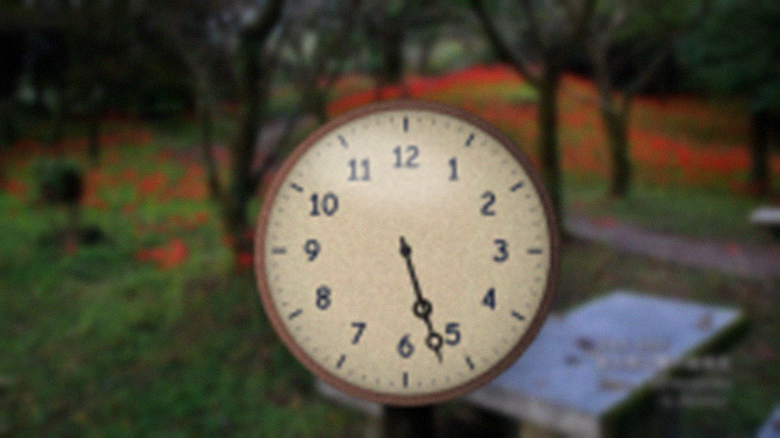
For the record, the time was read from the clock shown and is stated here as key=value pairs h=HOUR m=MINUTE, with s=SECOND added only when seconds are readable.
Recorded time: h=5 m=27
